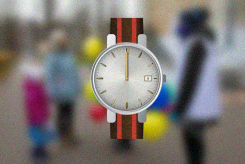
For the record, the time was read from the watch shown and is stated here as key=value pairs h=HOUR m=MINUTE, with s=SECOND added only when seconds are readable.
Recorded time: h=12 m=0
